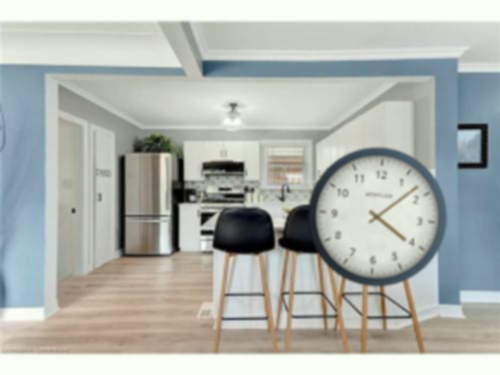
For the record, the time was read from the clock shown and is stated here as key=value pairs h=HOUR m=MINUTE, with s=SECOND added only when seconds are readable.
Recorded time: h=4 m=8
